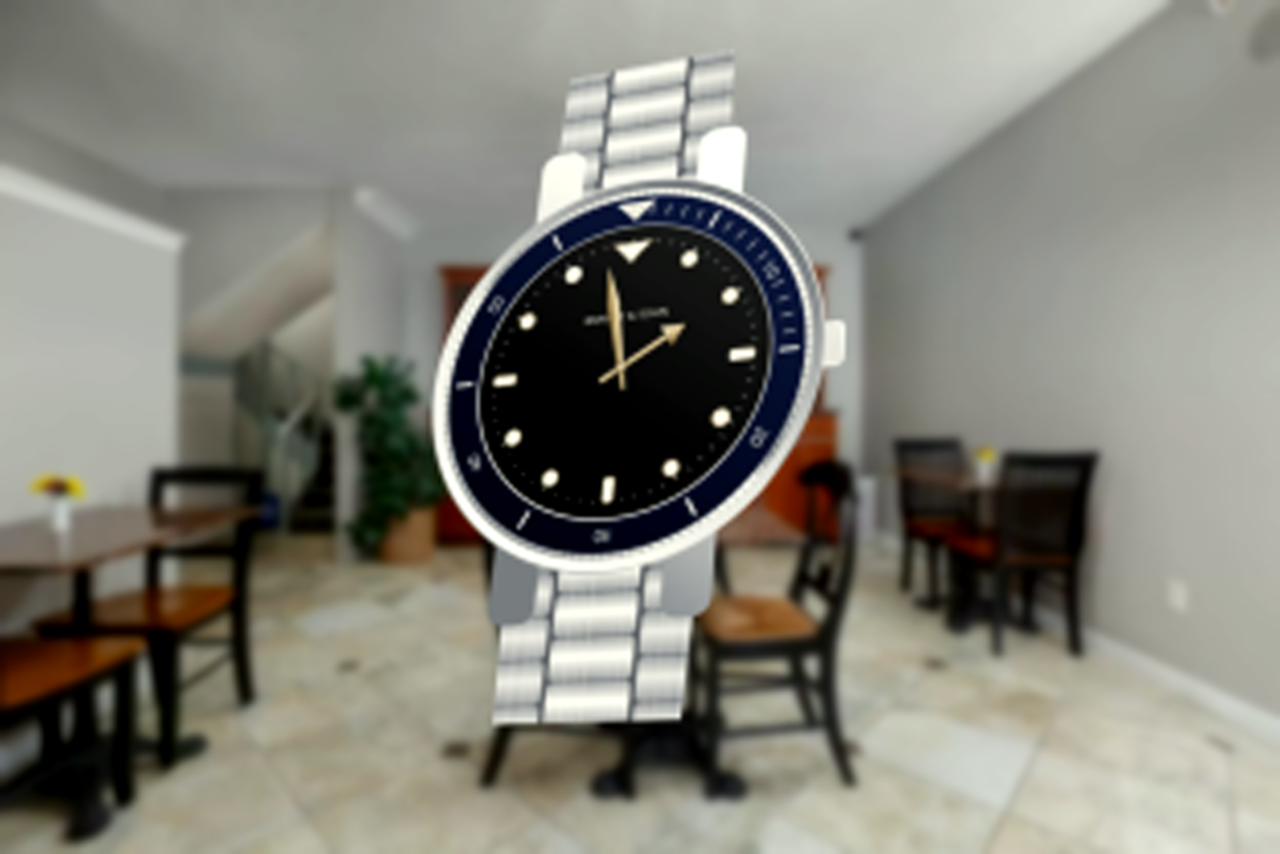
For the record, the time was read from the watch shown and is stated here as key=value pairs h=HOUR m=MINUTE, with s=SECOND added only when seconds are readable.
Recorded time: h=1 m=58
